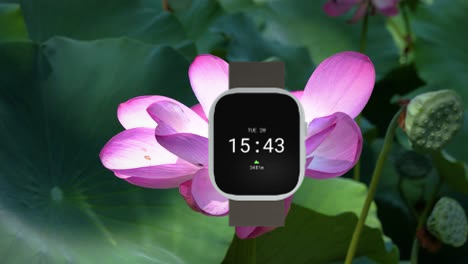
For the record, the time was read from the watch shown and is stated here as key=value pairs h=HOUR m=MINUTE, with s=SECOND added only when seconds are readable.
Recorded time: h=15 m=43
